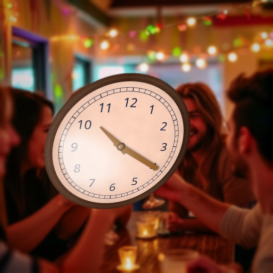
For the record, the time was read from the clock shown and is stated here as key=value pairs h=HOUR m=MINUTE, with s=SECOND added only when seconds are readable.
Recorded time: h=10 m=20
